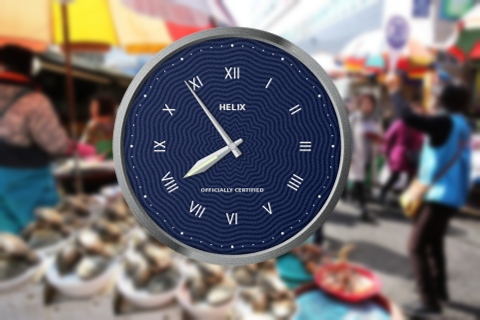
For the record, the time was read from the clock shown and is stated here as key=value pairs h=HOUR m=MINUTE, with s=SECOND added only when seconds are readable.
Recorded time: h=7 m=54
